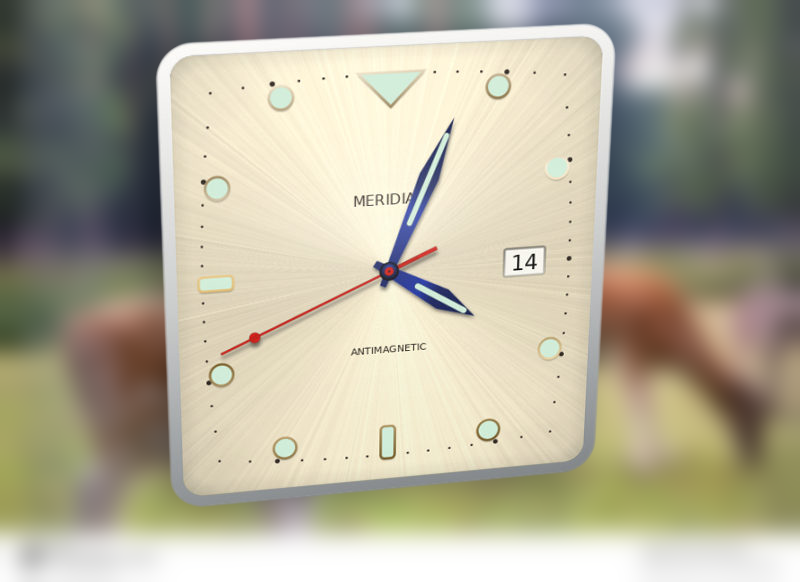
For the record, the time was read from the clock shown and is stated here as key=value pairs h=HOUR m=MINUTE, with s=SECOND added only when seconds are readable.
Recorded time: h=4 m=3 s=41
